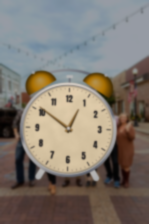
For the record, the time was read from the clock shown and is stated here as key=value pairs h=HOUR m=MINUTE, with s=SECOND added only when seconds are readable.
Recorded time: h=12 m=51
